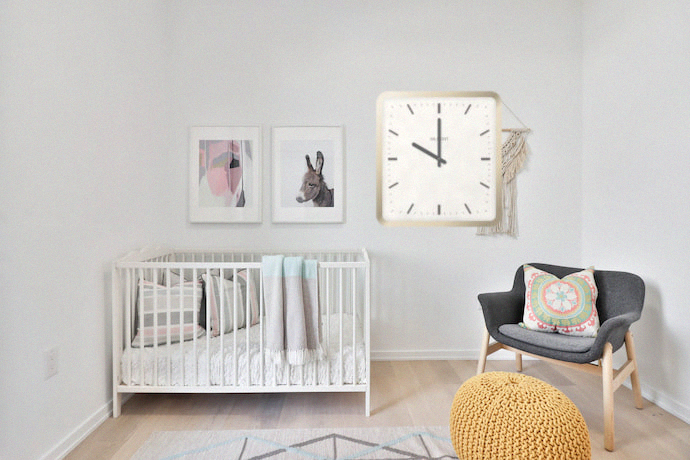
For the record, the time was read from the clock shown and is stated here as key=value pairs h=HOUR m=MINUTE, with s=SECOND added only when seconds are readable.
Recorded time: h=10 m=0
